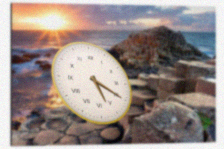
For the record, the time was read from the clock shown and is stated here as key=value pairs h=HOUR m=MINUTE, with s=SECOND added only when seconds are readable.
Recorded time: h=5 m=20
